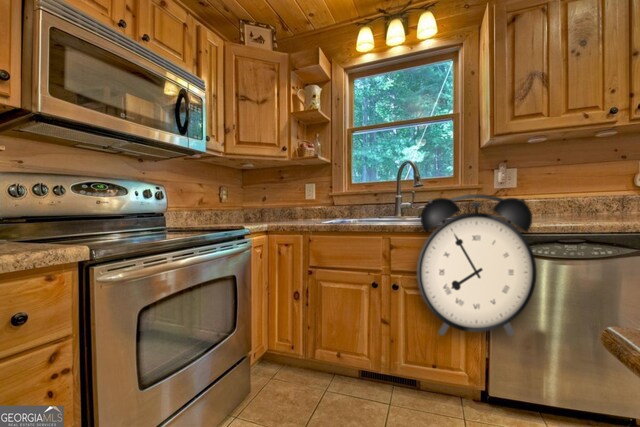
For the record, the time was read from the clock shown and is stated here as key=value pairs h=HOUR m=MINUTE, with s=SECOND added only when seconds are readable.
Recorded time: h=7 m=55
